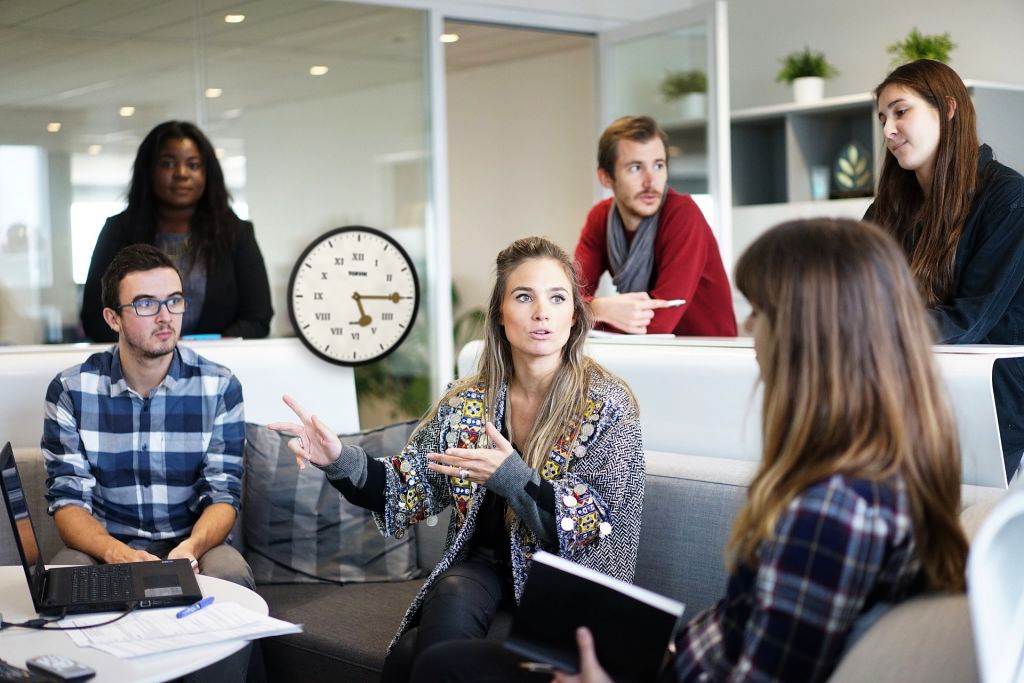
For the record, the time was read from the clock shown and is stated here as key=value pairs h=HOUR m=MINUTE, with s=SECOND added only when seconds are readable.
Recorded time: h=5 m=15
